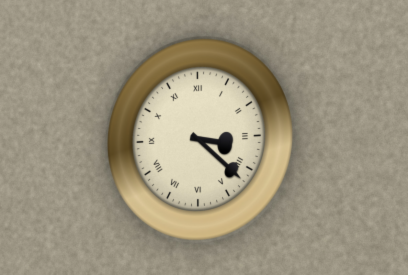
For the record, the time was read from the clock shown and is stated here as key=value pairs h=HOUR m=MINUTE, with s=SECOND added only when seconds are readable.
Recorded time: h=3 m=22
